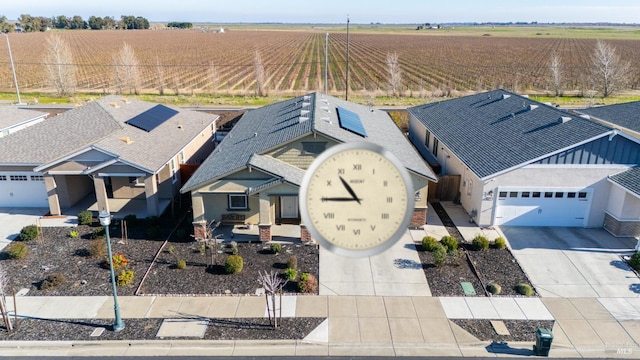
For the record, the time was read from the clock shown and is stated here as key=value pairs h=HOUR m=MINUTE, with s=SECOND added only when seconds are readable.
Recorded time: h=10 m=45
